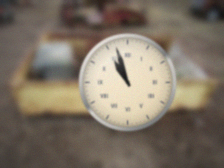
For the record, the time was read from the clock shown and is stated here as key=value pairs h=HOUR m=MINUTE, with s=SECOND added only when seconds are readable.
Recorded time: h=10 m=57
